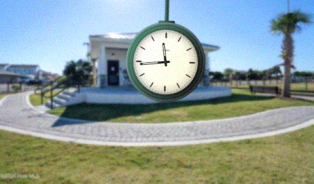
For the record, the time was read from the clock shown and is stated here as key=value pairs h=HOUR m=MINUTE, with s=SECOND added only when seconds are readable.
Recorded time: h=11 m=44
